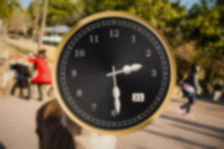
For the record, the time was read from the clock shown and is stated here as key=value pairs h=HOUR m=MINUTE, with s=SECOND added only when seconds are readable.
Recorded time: h=2 m=29
